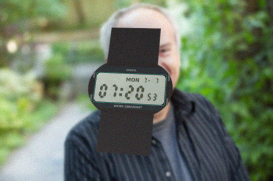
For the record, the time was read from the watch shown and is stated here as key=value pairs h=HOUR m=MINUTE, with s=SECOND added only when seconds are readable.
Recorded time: h=7 m=20 s=53
